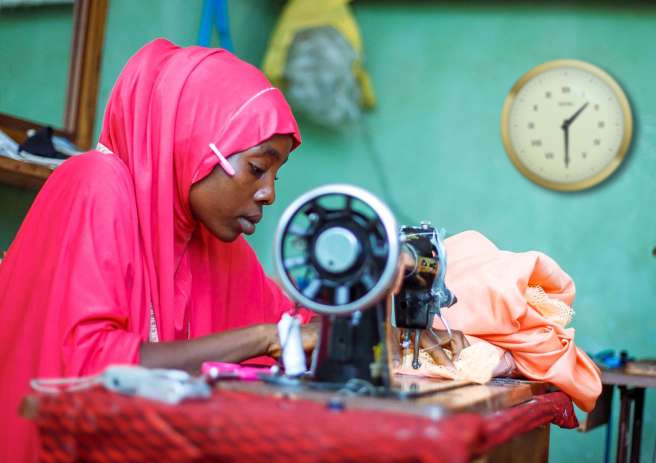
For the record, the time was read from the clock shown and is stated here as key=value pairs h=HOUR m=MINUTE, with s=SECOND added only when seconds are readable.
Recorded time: h=1 m=30
